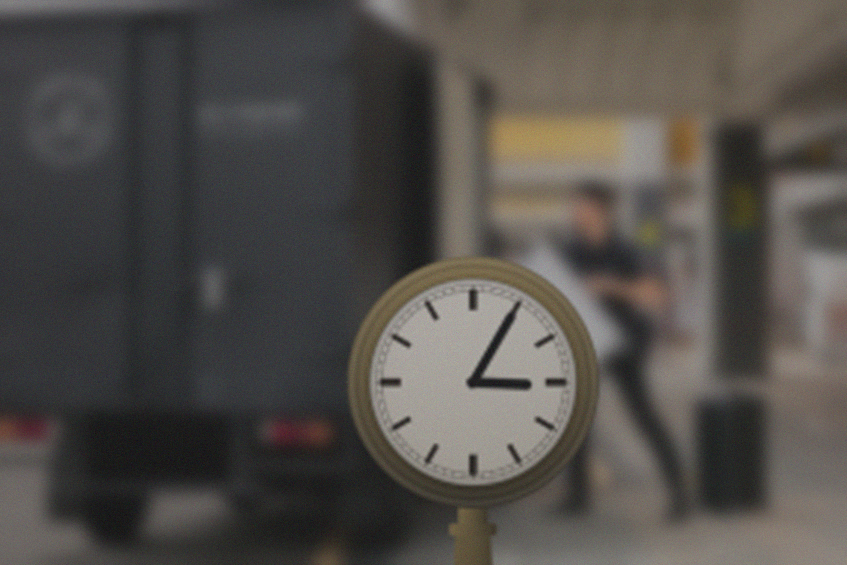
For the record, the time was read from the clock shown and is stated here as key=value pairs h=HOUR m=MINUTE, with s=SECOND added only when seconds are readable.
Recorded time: h=3 m=5
